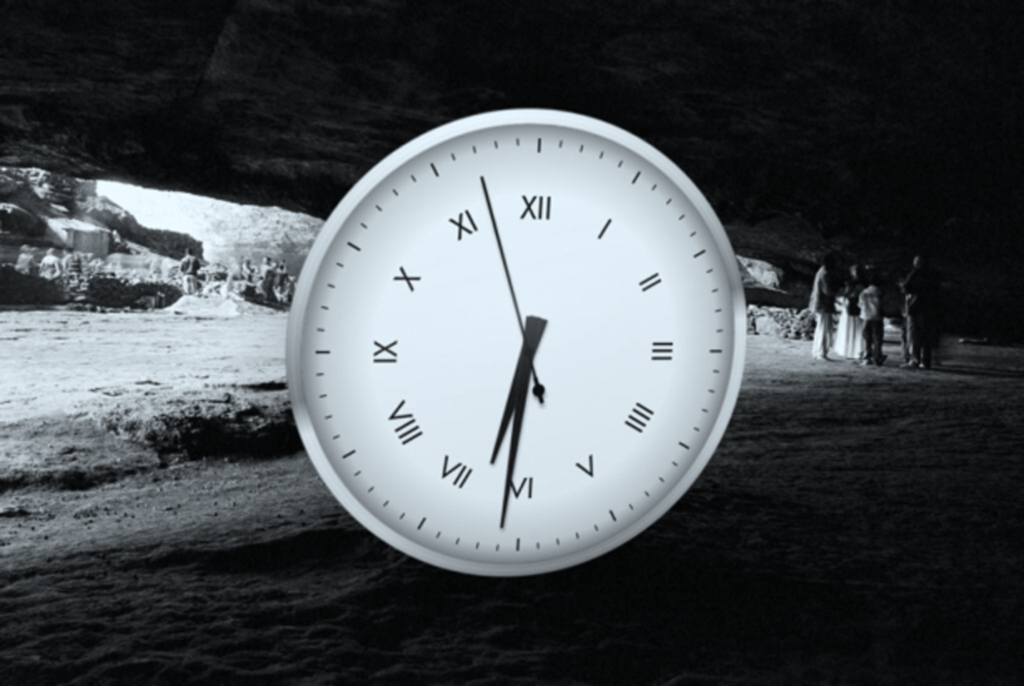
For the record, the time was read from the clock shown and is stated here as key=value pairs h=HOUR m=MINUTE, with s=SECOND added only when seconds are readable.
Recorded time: h=6 m=30 s=57
